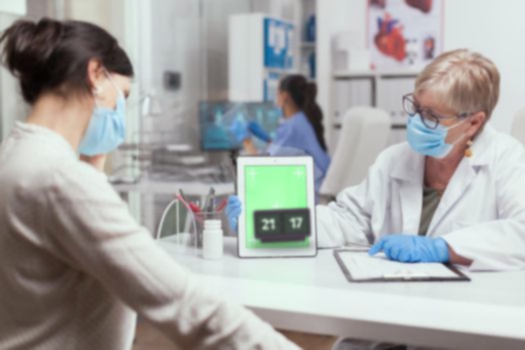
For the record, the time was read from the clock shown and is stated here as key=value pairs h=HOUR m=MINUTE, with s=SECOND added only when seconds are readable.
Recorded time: h=21 m=17
